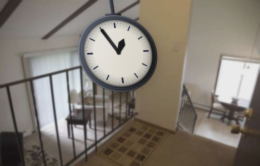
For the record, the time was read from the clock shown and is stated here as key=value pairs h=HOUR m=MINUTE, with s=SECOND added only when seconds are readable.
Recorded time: h=12 m=55
